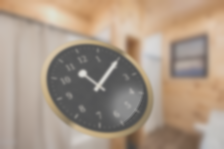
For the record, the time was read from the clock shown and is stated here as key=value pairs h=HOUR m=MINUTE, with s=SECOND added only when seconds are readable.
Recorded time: h=11 m=10
